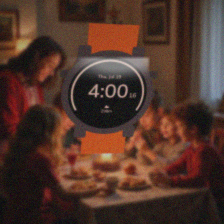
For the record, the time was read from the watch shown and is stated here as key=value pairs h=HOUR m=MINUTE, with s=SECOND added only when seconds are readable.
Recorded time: h=4 m=0
